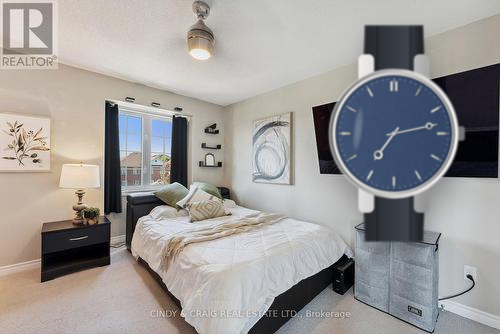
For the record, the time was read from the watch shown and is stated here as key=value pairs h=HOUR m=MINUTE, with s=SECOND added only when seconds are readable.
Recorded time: h=7 m=13
